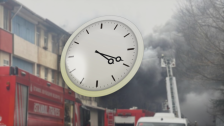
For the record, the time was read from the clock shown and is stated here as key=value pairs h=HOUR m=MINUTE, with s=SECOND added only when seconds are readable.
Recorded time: h=4 m=19
